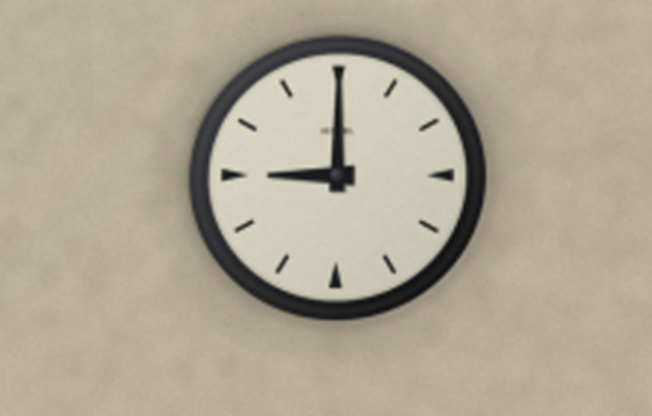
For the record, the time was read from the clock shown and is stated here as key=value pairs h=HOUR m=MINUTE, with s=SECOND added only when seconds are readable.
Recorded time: h=9 m=0
